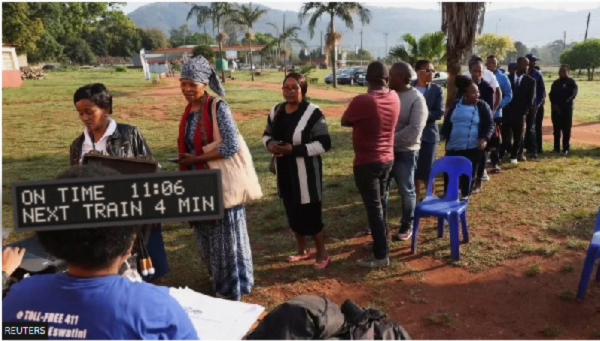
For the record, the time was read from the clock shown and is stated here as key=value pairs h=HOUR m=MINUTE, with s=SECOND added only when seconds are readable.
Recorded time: h=11 m=6
